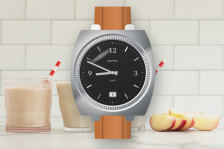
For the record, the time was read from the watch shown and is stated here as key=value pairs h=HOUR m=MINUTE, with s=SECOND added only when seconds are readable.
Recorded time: h=8 m=49
